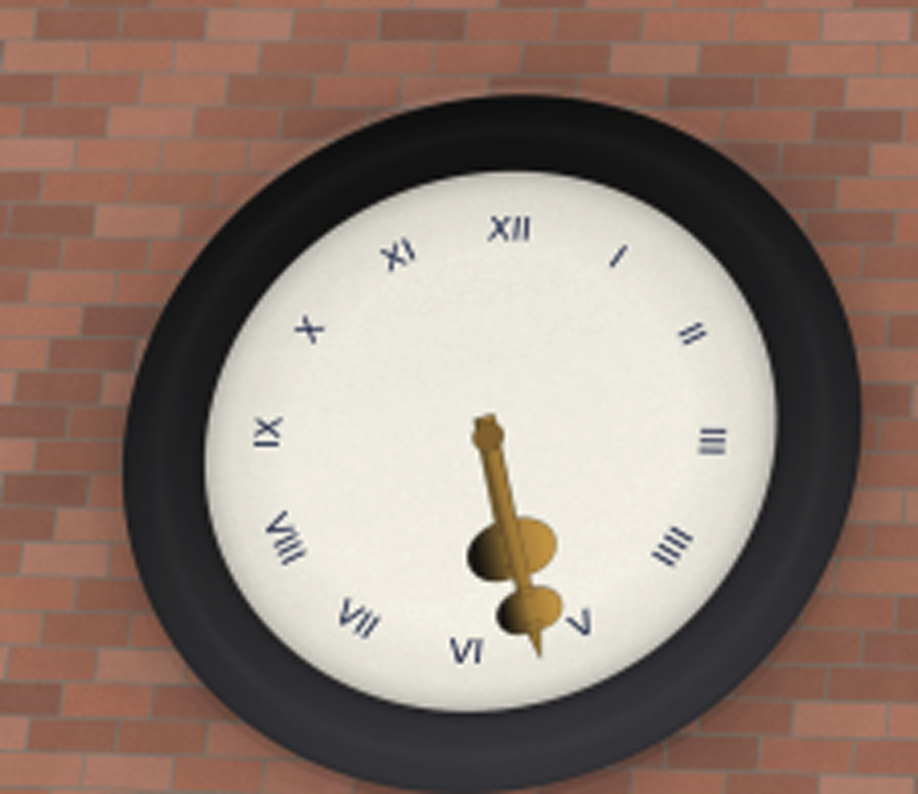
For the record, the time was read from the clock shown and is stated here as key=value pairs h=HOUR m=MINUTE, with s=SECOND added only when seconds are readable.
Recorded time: h=5 m=27
